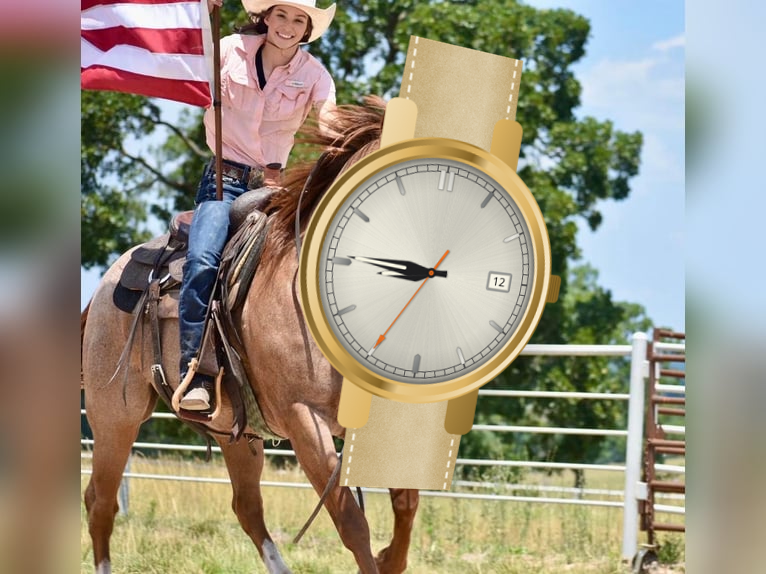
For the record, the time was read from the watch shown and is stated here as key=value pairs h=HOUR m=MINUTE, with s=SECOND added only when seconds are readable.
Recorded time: h=8 m=45 s=35
